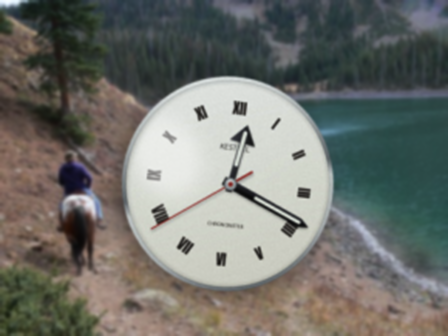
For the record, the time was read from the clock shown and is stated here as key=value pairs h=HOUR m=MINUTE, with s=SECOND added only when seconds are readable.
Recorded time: h=12 m=18 s=39
